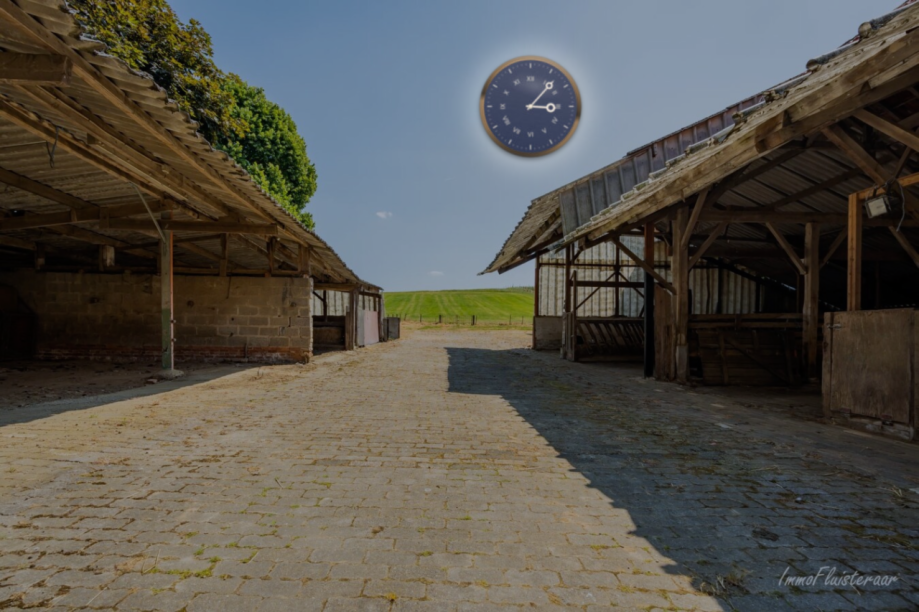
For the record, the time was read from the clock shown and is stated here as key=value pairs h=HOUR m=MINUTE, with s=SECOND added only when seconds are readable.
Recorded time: h=3 m=7
